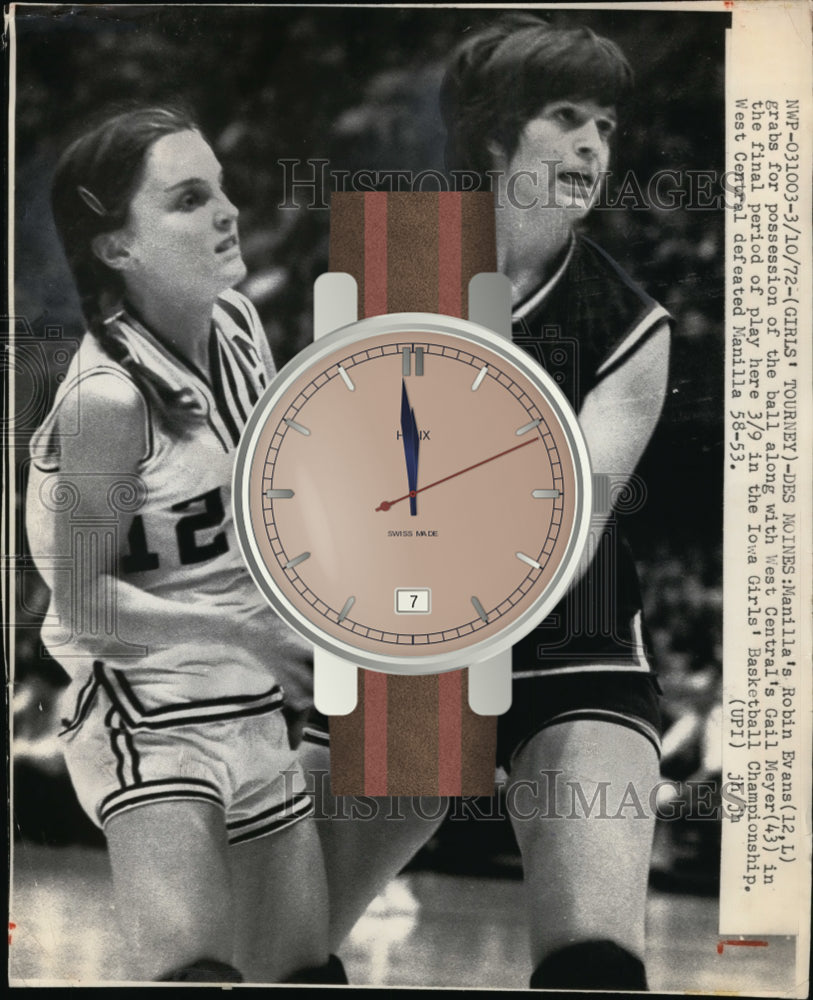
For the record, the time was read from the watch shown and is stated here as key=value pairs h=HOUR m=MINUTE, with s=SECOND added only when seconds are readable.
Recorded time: h=11 m=59 s=11
